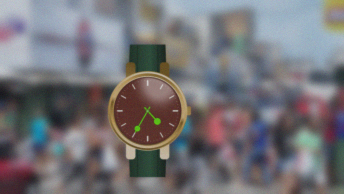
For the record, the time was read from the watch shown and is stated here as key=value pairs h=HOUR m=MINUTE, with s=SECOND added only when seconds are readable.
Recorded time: h=4 m=35
